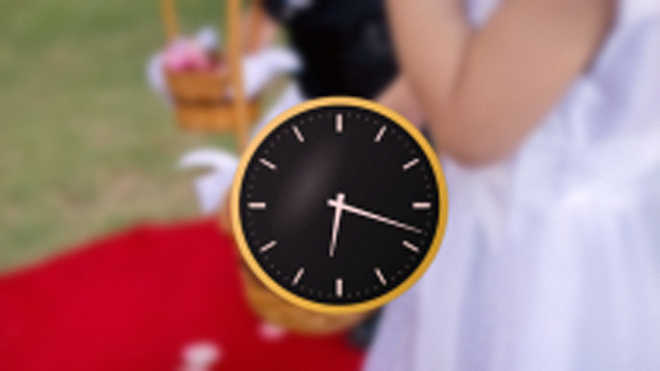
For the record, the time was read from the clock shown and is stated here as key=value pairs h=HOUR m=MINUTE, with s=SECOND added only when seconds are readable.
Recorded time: h=6 m=18
